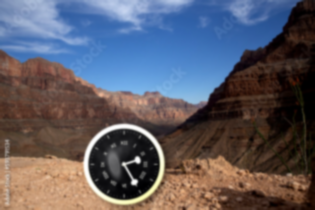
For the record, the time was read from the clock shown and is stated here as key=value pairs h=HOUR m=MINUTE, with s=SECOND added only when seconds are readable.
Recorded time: h=2 m=25
